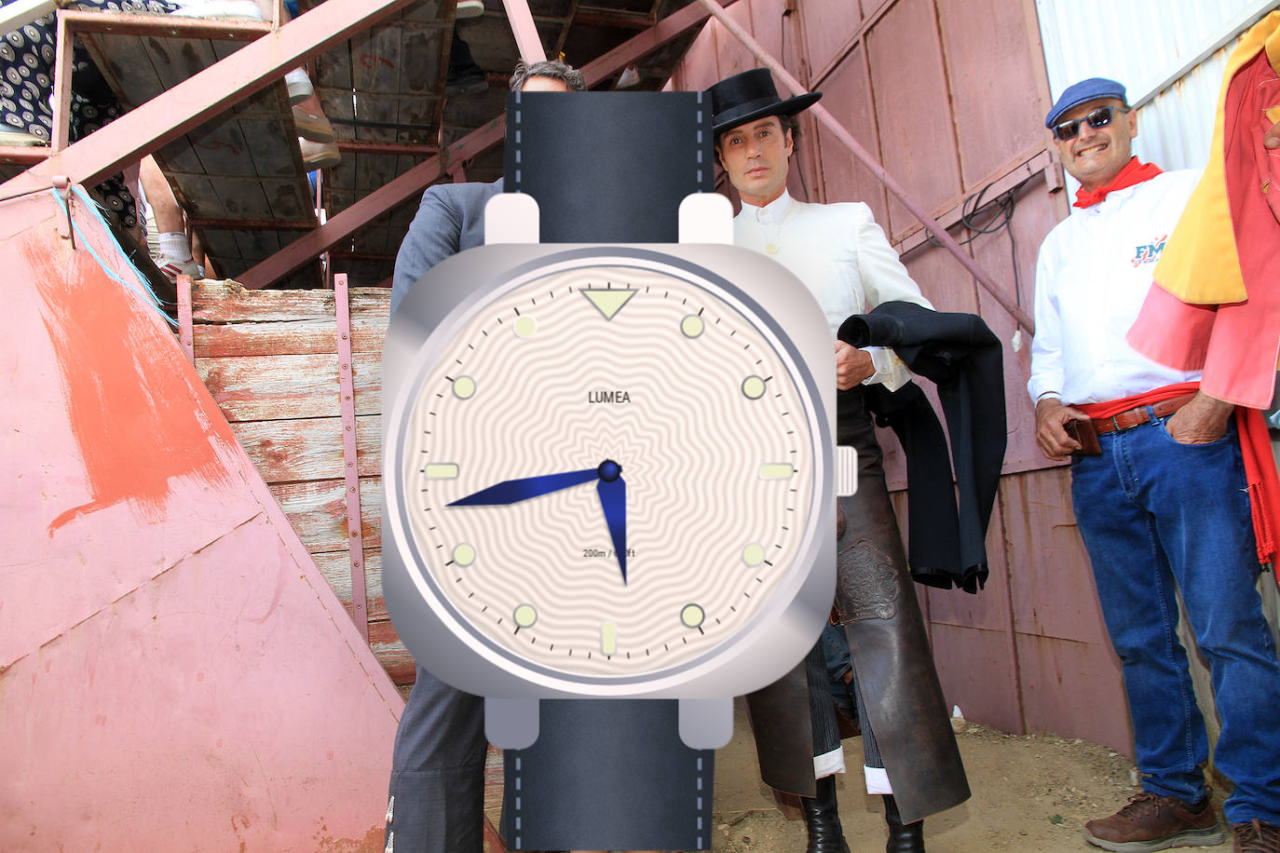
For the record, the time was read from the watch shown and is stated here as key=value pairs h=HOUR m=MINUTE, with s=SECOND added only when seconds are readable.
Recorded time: h=5 m=43
